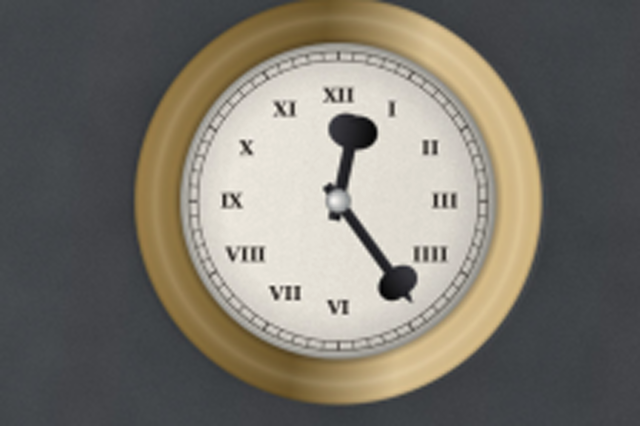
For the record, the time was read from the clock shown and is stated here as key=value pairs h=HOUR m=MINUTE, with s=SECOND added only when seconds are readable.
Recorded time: h=12 m=24
